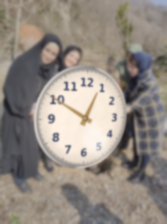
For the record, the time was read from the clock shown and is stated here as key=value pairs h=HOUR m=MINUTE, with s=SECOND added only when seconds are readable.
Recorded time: h=12 m=50
